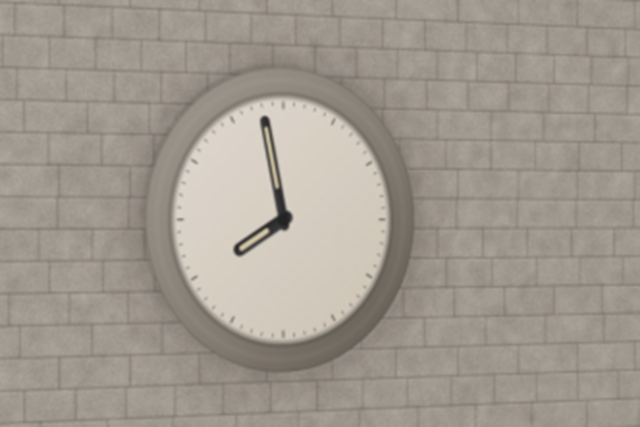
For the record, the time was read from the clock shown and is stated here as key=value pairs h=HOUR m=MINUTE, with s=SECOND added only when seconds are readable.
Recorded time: h=7 m=58
